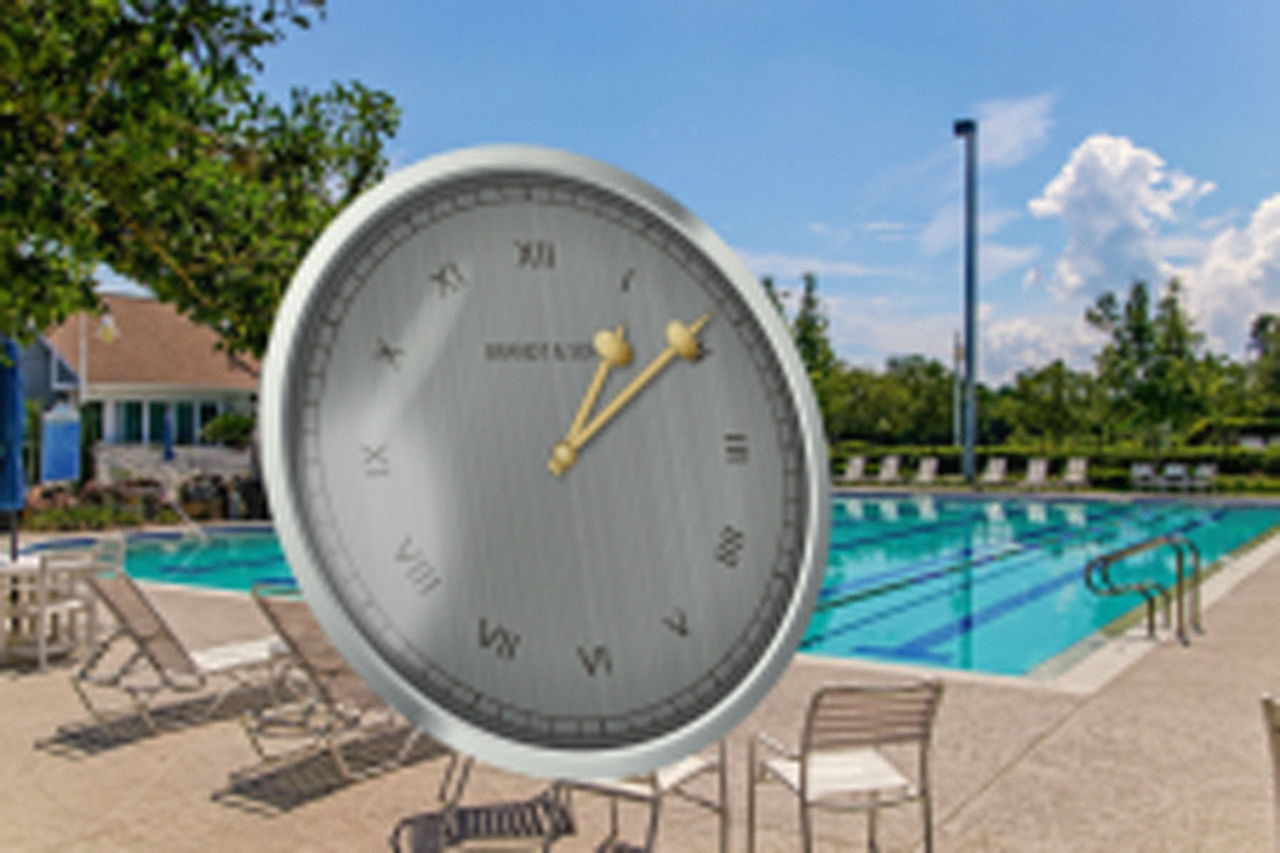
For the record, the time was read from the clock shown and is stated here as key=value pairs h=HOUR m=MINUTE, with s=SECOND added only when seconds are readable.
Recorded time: h=1 m=9
